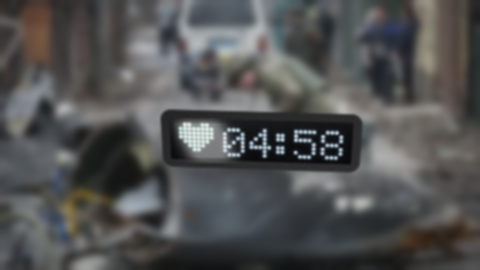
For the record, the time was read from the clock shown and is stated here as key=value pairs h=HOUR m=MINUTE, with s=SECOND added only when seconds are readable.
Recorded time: h=4 m=58
